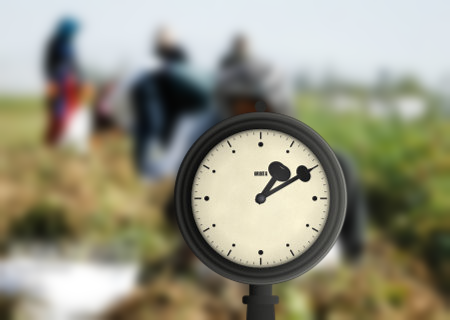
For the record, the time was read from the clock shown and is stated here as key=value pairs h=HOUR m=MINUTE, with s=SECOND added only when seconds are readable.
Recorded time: h=1 m=10
